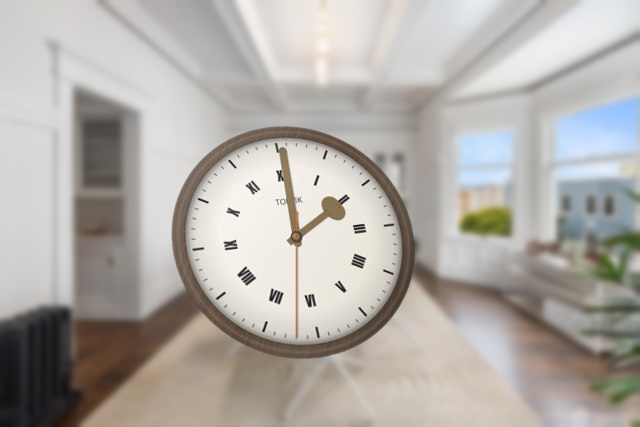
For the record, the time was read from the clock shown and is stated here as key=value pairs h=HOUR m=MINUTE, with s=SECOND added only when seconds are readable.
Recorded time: h=2 m=0 s=32
